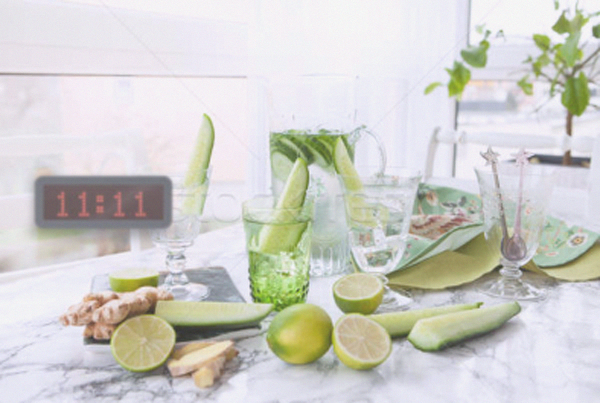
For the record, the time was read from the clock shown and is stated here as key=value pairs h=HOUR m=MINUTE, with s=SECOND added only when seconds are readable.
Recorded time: h=11 m=11
